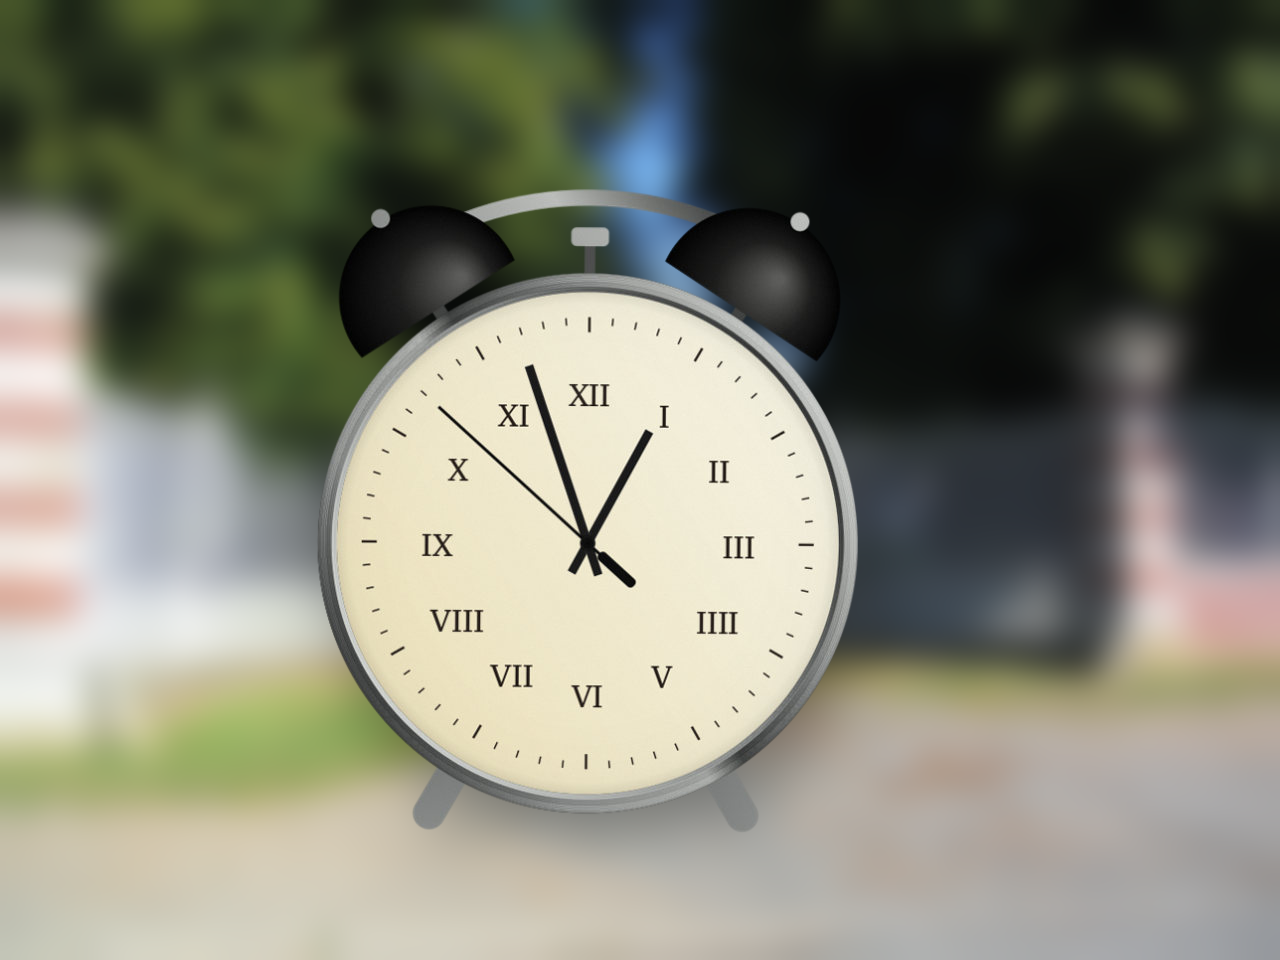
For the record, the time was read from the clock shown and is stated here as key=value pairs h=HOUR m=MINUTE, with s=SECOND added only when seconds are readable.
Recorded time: h=12 m=56 s=52
